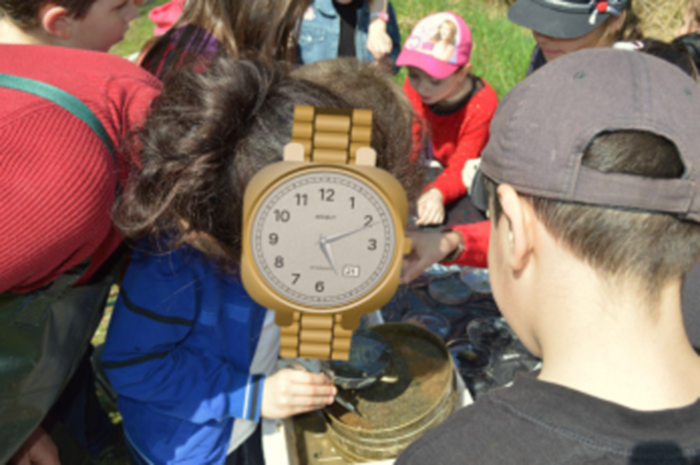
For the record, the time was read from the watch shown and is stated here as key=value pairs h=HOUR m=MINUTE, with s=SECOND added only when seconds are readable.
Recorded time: h=5 m=11
